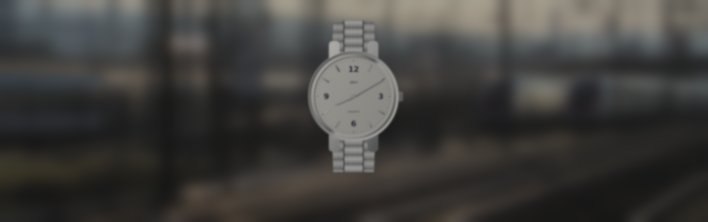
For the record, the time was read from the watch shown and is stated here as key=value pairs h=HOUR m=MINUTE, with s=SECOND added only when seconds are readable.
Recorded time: h=8 m=10
